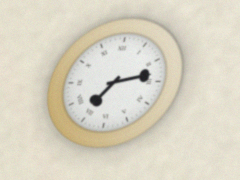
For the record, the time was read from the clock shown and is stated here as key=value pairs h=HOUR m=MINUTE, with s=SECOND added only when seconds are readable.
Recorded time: h=7 m=13
